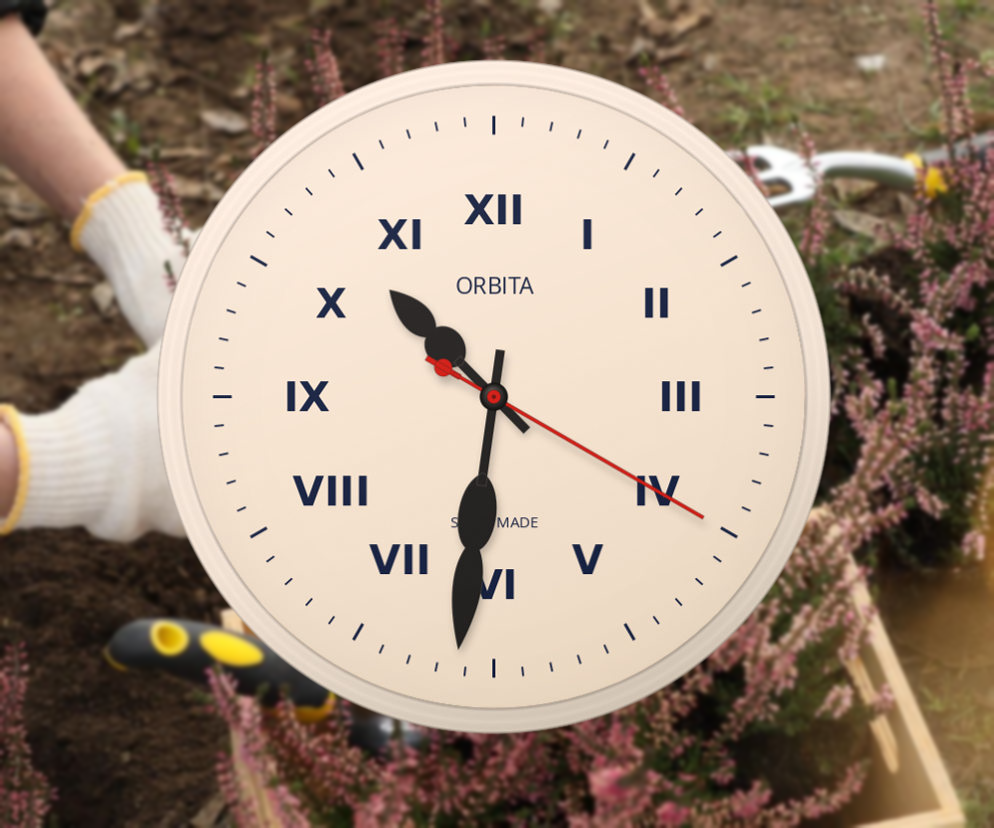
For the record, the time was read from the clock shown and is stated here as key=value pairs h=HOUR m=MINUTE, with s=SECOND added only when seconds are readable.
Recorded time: h=10 m=31 s=20
